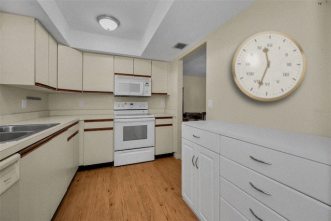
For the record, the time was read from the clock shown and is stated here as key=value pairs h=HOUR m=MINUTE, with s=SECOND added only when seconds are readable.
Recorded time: h=11 m=33
